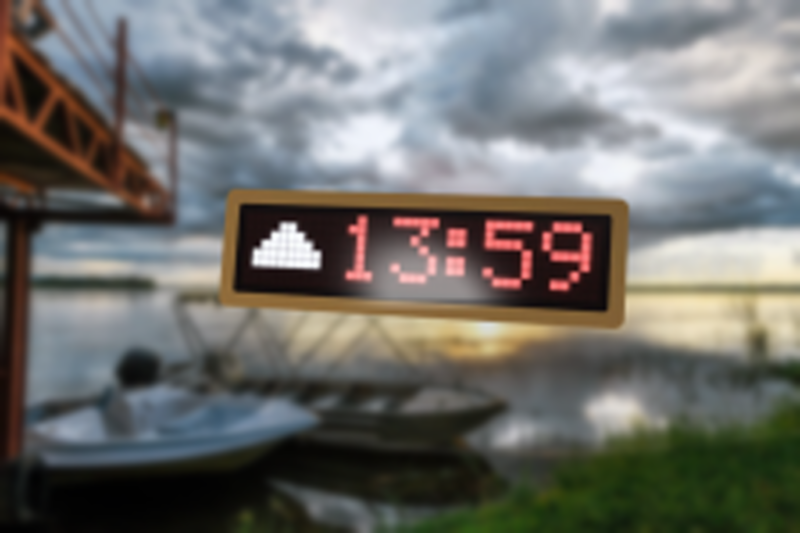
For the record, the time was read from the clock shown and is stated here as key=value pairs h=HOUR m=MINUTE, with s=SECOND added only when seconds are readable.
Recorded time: h=13 m=59
